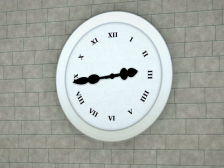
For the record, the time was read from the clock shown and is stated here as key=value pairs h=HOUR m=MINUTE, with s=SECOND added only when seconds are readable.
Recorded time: h=2 m=44
